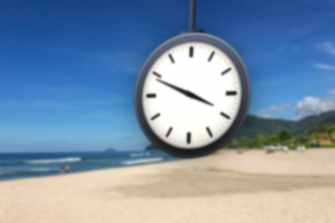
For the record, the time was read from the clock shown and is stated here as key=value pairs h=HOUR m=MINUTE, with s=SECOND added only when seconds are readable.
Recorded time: h=3 m=49
